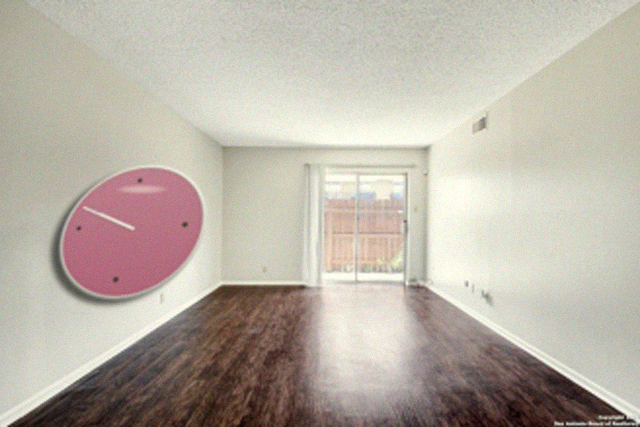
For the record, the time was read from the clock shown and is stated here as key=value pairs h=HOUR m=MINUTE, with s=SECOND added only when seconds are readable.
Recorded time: h=9 m=49
